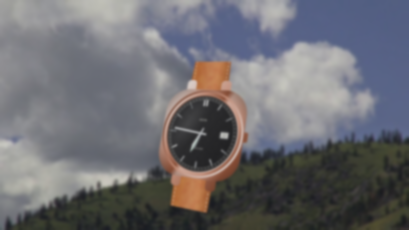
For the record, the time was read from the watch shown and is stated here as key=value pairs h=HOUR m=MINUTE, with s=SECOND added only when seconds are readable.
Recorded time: h=6 m=46
